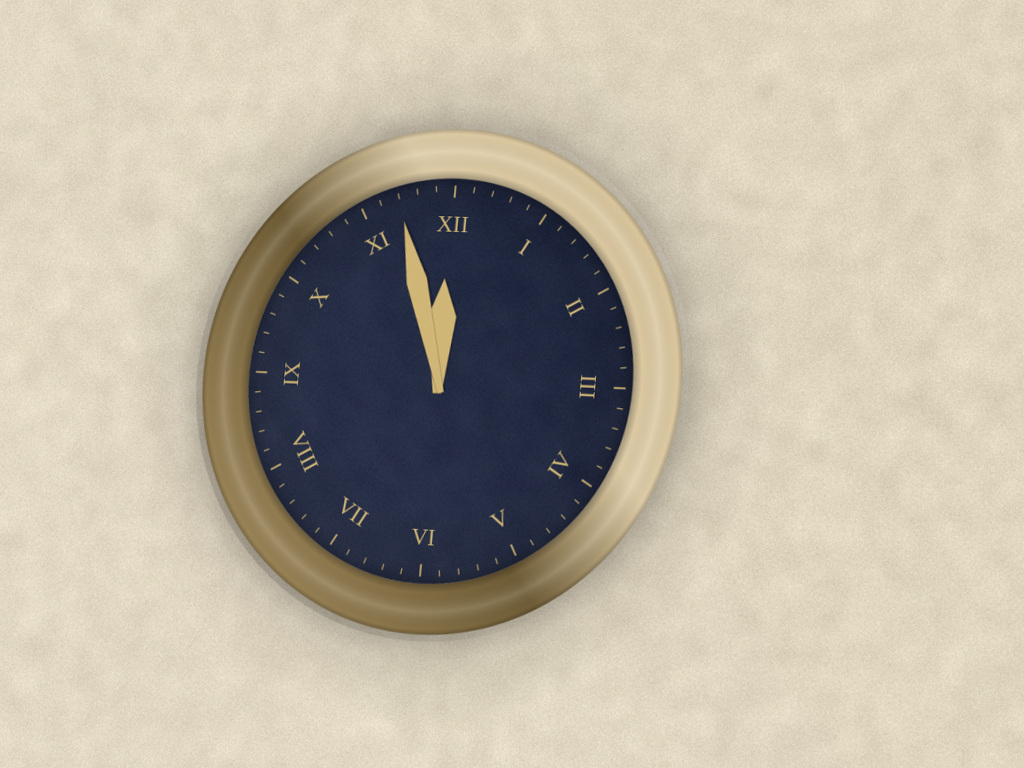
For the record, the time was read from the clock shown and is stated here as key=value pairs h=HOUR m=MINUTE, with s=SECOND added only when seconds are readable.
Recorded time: h=11 m=57
